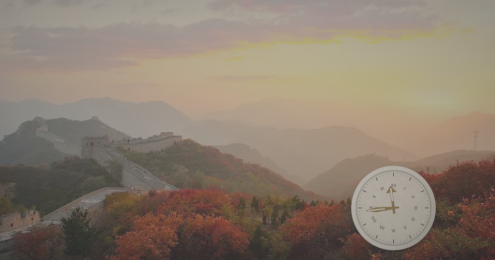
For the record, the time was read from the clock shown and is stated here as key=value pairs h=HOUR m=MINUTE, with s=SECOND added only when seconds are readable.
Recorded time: h=11 m=44
